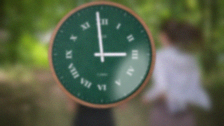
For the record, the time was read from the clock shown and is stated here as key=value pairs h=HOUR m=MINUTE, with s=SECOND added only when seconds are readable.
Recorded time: h=2 m=59
